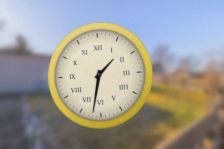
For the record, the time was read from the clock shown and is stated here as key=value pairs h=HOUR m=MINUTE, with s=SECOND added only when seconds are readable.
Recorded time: h=1 m=32
